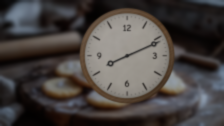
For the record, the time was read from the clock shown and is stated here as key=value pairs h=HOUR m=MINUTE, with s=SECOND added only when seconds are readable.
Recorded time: h=8 m=11
